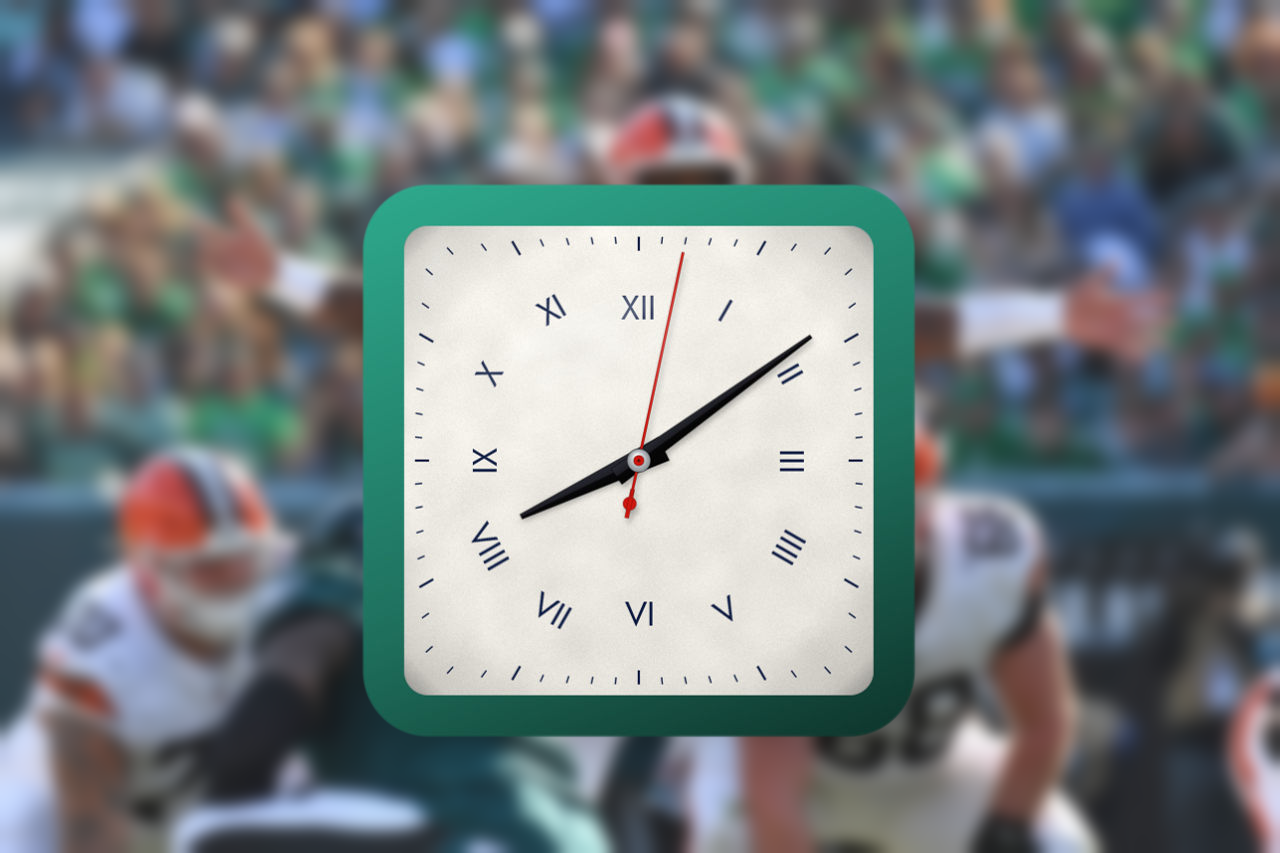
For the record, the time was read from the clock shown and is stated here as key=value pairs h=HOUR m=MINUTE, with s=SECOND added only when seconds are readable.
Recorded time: h=8 m=9 s=2
